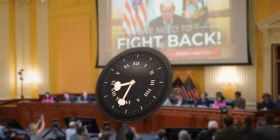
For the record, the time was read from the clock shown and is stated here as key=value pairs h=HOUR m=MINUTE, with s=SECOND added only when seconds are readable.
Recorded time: h=8 m=33
